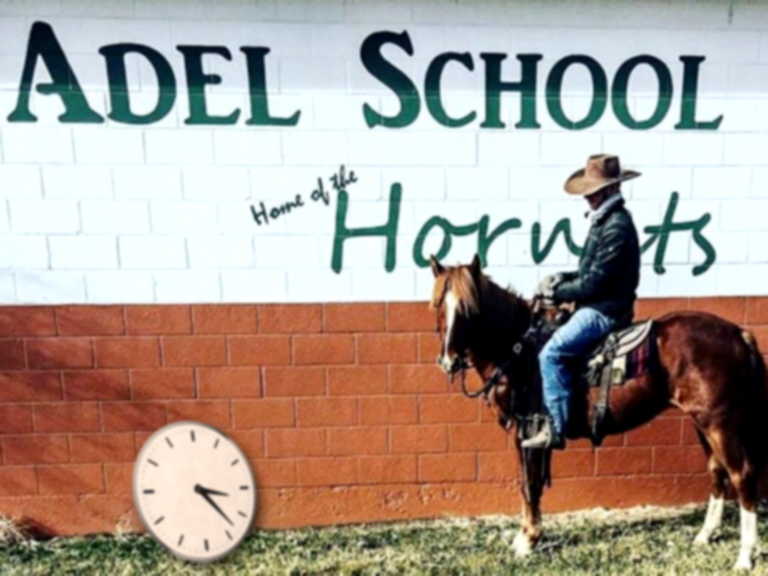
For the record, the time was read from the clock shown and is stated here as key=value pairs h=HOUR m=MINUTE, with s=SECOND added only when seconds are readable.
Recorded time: h=3 m=23
